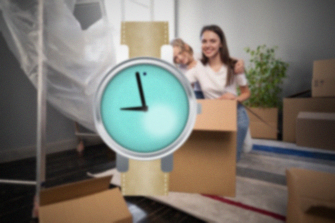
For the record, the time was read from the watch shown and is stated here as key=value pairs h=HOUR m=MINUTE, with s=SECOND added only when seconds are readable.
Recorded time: h=8 m=58
